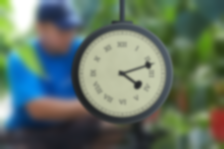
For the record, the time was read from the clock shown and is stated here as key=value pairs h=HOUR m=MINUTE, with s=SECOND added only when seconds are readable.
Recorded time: h=4 m=12
